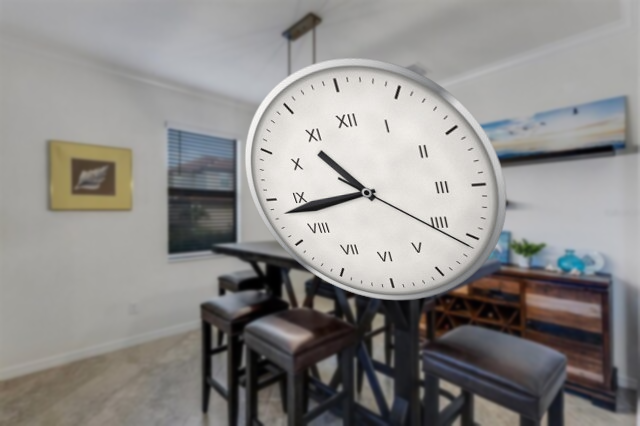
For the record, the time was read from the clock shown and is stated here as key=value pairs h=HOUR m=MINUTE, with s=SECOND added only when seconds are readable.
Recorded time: h=10 m=43 s=21
